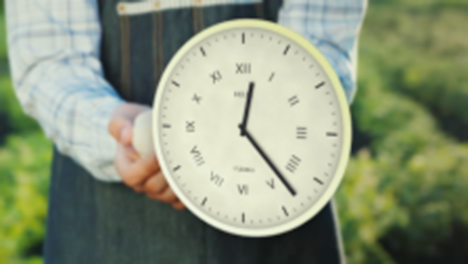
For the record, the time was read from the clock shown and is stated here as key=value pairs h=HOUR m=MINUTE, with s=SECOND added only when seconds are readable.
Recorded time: h=12 m=23
